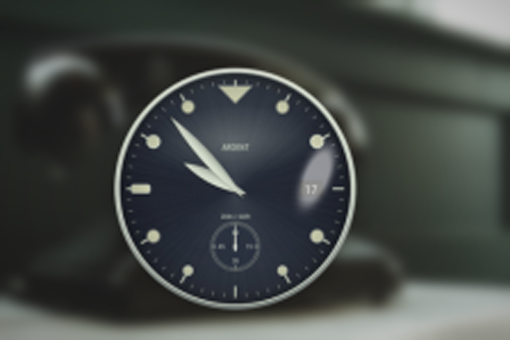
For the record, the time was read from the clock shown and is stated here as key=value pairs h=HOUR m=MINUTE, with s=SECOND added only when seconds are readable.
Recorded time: h=9 m=53
